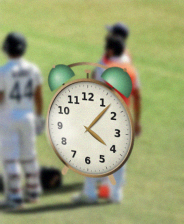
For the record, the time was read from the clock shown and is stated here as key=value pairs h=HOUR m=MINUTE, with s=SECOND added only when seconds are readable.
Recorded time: h=4 m=7
